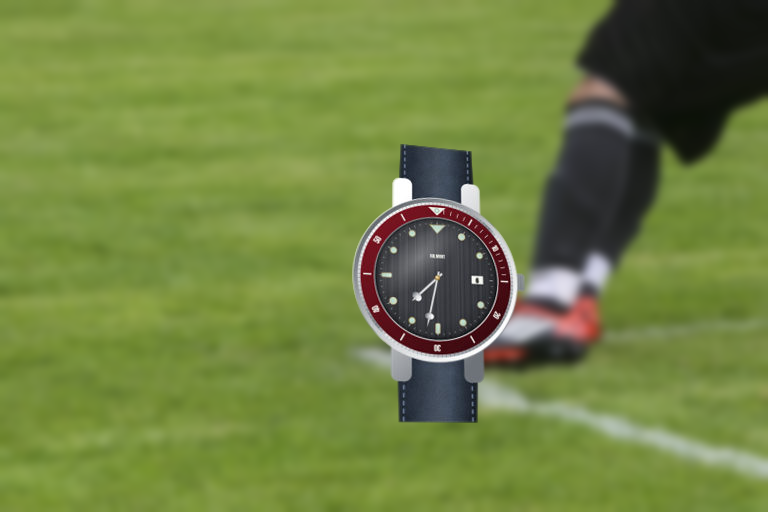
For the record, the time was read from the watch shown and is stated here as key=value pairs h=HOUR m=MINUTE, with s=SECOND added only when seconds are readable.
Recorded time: h=7 m=32
